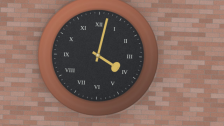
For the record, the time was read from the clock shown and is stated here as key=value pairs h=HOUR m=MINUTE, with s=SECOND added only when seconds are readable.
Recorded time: h=4 m=2
